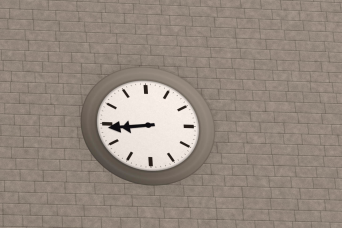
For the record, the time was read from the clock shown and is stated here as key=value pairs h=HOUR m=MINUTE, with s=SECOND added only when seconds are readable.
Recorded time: h=8 m=44
